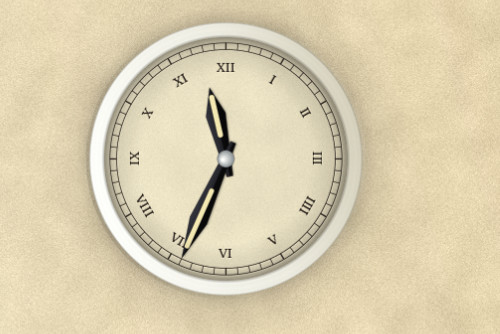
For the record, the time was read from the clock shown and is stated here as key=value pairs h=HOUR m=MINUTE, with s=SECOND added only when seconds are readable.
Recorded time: h=11 m=34
